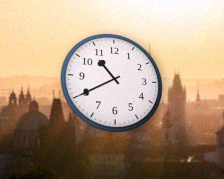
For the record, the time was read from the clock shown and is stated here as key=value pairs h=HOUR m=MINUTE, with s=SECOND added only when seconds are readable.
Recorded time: h=10 m=40
